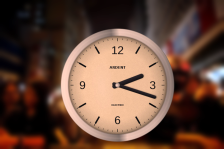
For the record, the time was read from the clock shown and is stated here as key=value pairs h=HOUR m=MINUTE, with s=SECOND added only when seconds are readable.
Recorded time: h=2 m=18
